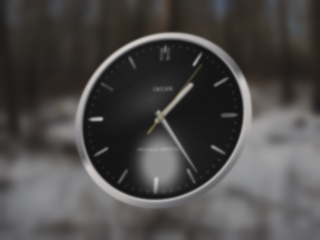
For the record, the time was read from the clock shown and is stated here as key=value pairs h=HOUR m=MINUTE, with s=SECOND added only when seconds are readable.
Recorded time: h=1 m=24 s=6
